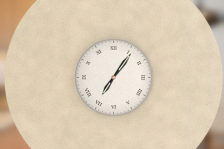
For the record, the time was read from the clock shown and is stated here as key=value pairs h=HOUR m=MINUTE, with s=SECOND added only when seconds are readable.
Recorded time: h=7 m=6
